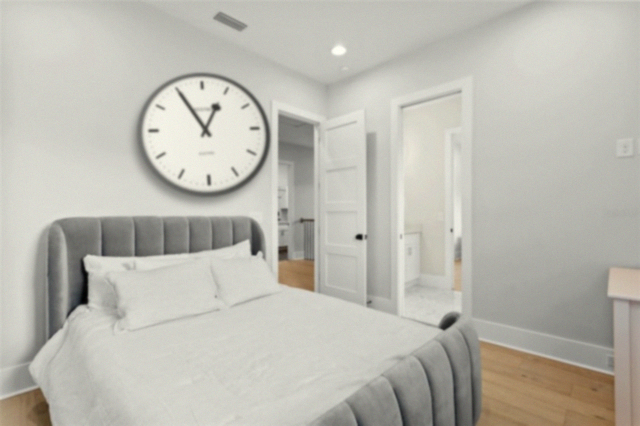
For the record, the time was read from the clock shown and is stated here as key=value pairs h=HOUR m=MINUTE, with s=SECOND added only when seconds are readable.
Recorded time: h=12 m=55
